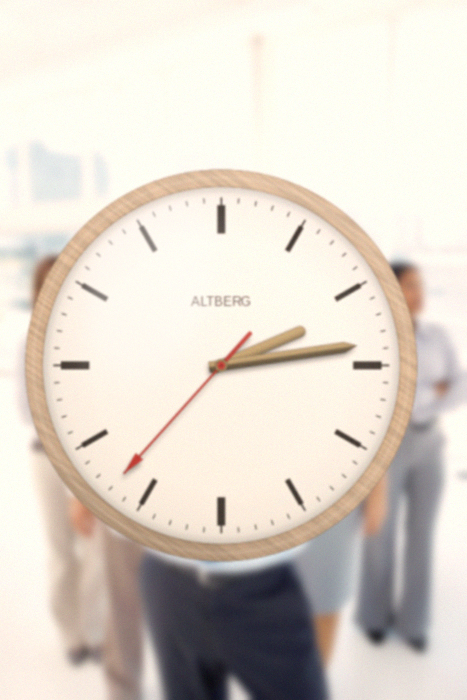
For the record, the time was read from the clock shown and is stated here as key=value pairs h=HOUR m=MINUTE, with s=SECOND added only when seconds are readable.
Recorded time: h=2 m=13 s=37
